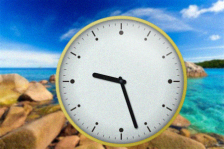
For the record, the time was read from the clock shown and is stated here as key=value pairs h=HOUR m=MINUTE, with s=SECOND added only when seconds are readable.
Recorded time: h=9 m=27
